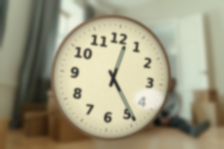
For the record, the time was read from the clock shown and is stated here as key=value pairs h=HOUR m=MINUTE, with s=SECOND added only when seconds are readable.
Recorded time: h=12 m=24
